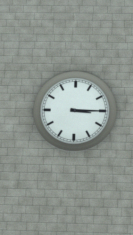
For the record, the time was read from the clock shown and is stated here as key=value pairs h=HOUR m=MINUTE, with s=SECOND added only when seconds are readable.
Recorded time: h=3 m=15
